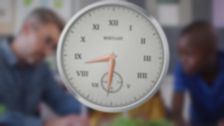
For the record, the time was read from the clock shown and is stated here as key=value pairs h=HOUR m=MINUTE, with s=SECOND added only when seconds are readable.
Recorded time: h=8 m=31
